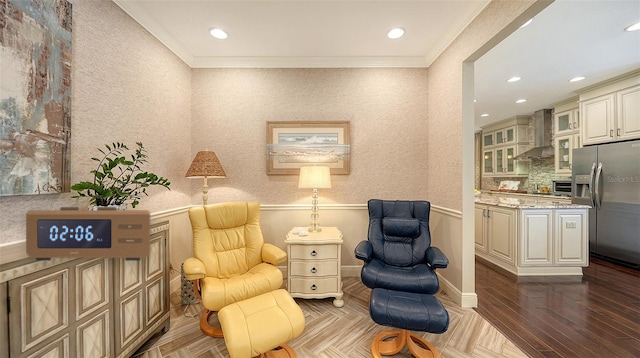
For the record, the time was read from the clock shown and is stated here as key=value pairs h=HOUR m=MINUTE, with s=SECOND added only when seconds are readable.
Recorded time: h=2 m=6
